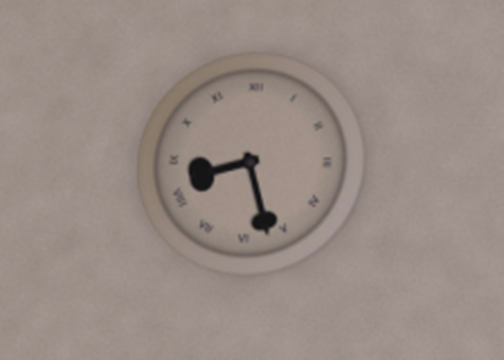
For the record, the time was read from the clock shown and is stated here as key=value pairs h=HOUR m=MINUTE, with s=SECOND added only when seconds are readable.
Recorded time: h=8 m=27
